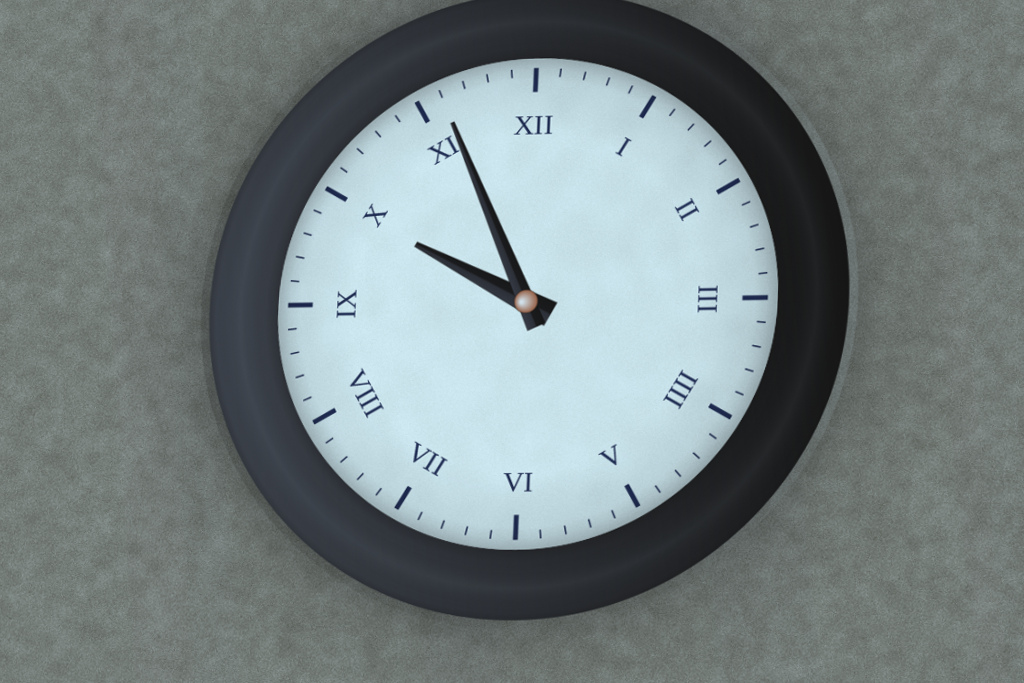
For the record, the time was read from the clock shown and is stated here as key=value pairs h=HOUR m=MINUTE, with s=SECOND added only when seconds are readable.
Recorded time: h=9 m=56
